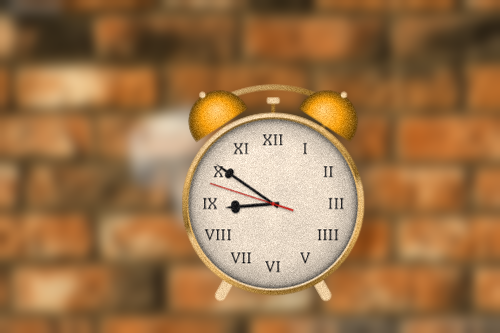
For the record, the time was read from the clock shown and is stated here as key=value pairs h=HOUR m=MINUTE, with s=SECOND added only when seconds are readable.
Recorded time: h=8 m=50 s=48
